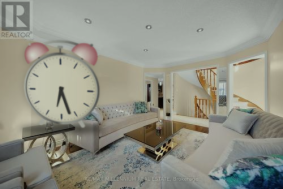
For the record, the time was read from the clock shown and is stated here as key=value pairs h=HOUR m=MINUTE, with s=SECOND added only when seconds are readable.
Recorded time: h=6 m=27
